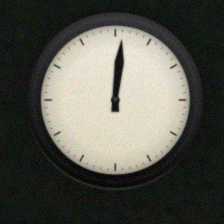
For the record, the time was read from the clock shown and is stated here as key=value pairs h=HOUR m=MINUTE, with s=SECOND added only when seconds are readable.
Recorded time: h=12 m=1
